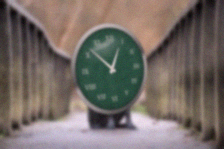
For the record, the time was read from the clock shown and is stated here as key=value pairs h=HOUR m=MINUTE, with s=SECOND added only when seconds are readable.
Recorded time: h=12 m=52
